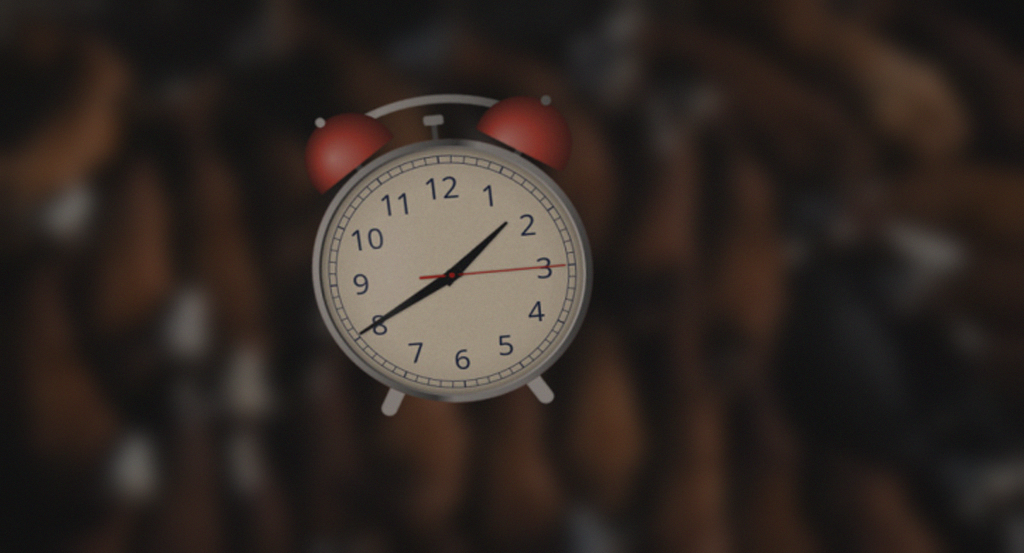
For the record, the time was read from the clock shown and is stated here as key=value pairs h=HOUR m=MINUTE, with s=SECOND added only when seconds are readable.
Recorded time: h=1 m=40 s=15
